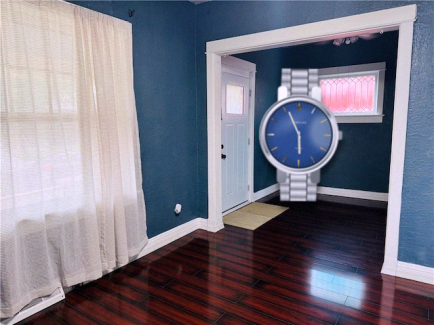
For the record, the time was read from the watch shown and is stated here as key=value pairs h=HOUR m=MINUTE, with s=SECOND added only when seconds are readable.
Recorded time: h=5 m=56
